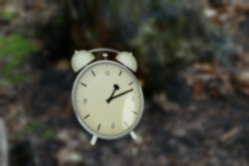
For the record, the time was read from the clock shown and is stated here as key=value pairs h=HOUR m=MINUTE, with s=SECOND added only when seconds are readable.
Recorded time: h=1 m=12
